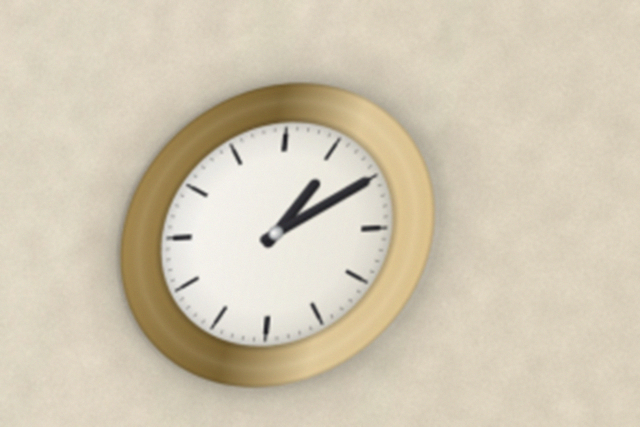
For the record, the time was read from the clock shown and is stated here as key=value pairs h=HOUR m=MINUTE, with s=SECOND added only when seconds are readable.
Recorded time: h=1 m=10
